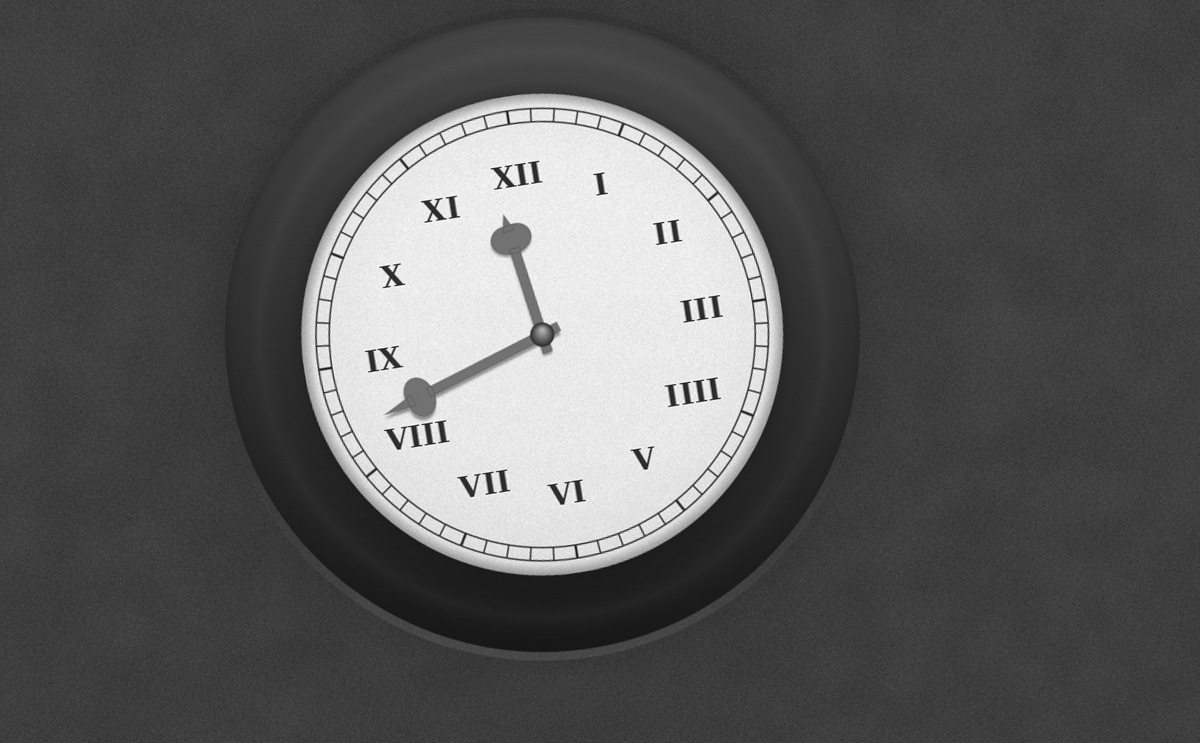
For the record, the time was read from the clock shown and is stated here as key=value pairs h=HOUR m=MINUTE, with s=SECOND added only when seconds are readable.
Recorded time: h=11 m=42
